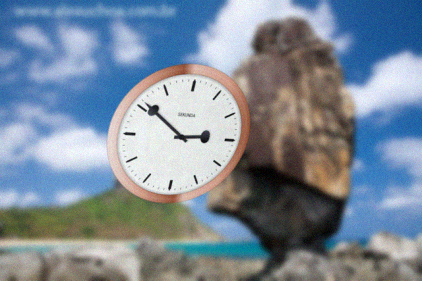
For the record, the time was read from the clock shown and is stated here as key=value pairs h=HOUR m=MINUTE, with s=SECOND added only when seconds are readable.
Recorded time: h=2 m=51
